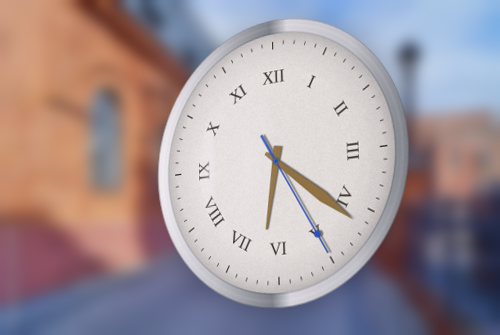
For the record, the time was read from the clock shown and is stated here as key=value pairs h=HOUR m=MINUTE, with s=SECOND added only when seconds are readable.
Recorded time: h=6 m=21 s=25
